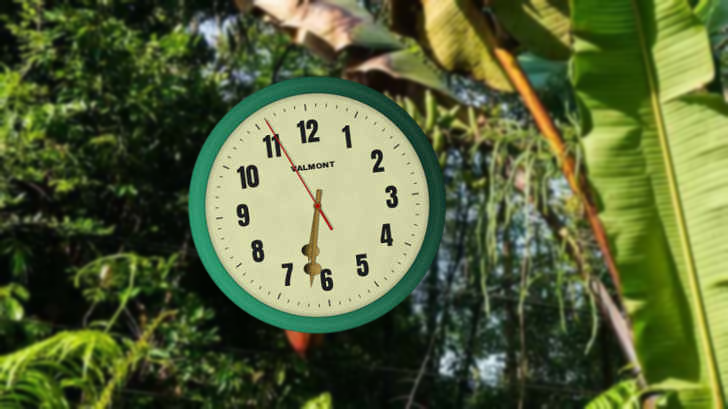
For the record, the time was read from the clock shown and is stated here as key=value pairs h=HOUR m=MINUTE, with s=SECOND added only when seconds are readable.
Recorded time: h=6 m=31 s=56
